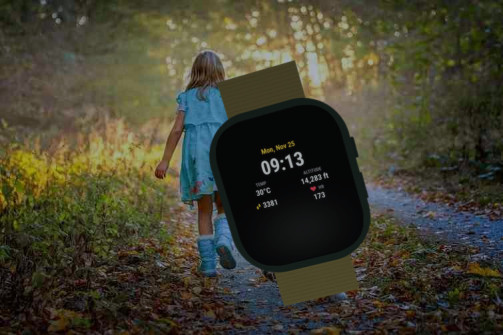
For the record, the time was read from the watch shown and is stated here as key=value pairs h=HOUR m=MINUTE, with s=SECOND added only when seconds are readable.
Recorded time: h=9 m=13
